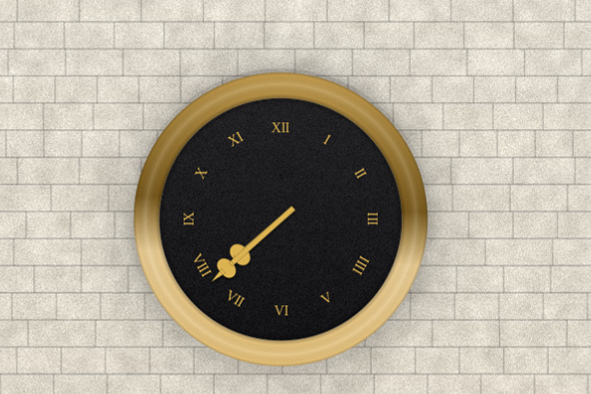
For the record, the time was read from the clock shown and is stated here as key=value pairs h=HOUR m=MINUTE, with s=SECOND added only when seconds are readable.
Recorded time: h=7 m=38
